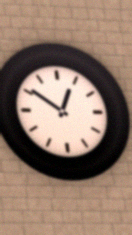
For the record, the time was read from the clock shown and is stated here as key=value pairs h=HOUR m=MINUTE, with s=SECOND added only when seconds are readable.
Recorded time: h=12 m=51
